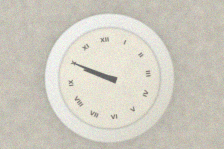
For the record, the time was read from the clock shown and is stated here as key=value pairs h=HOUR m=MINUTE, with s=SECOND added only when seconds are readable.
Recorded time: h=9 m=50
